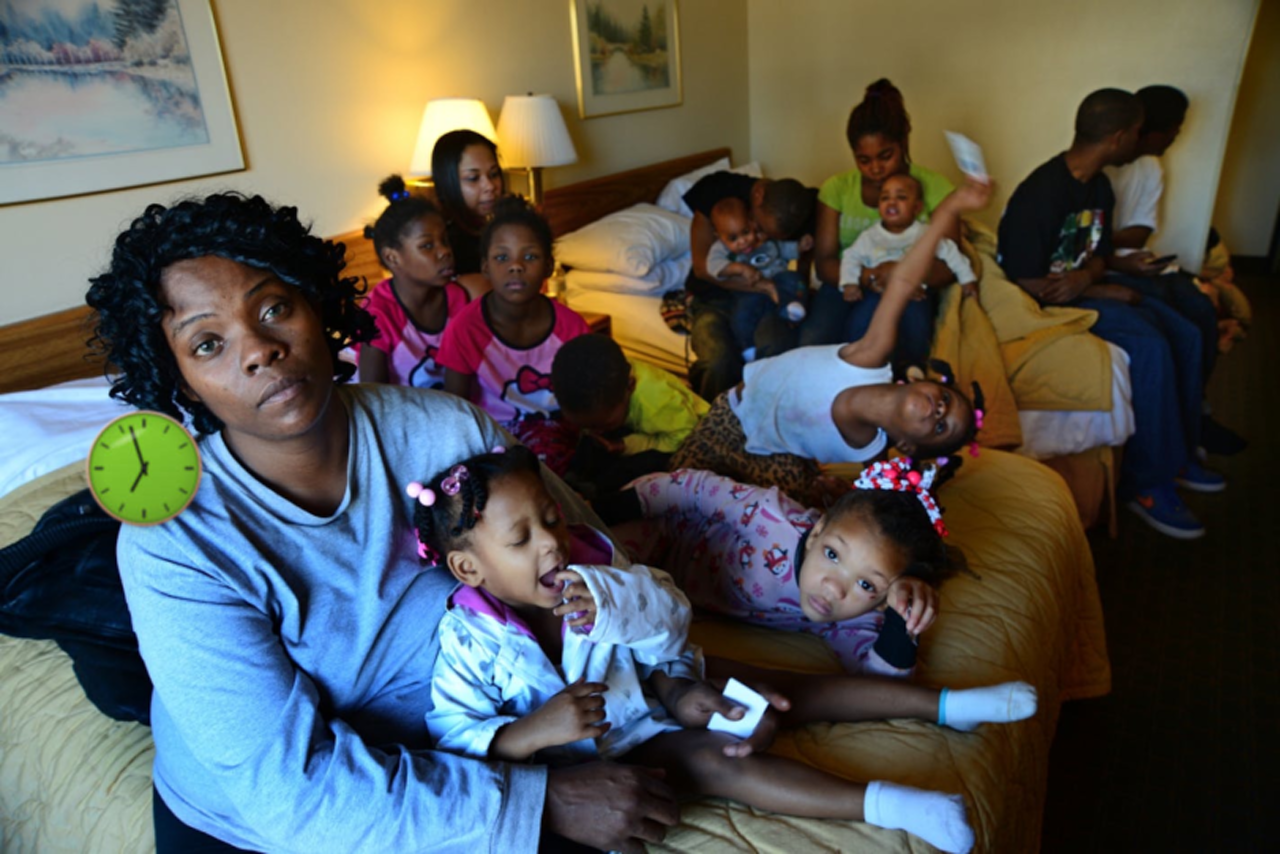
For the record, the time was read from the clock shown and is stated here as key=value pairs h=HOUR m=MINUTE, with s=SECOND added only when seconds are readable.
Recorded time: h=6 m=57
